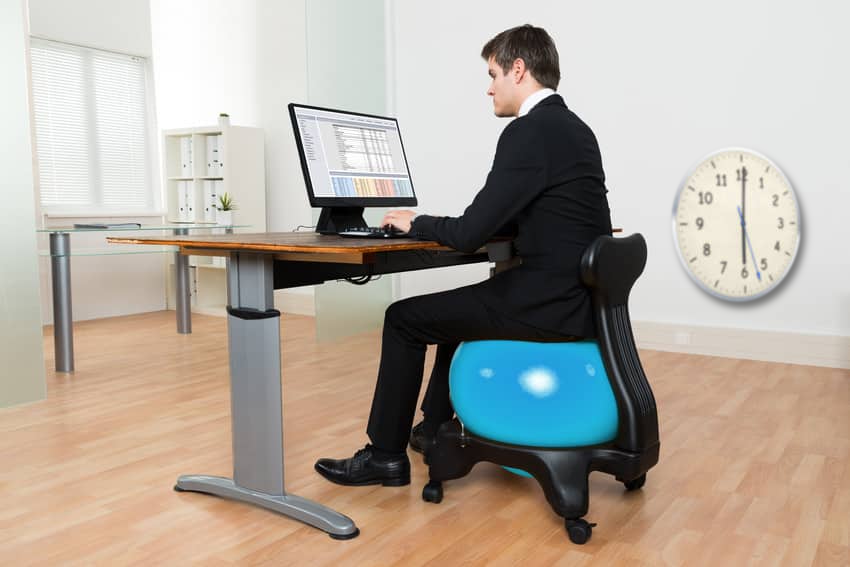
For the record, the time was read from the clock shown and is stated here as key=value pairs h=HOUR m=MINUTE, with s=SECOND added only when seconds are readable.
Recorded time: h=6 m=0 s=27
